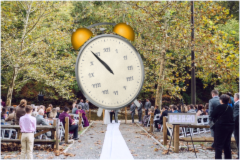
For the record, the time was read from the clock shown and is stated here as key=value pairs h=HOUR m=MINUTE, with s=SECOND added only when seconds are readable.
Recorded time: h=10 m=54
